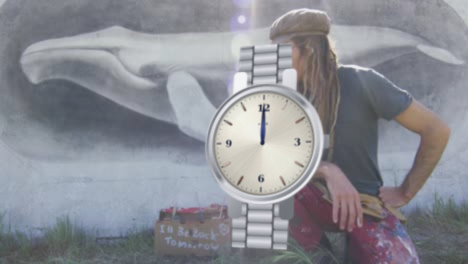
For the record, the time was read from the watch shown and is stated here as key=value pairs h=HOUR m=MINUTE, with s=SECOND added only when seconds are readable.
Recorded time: h=12 m=0
